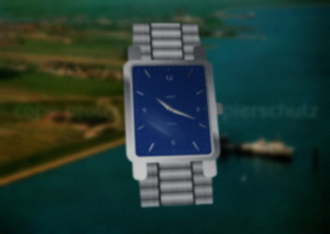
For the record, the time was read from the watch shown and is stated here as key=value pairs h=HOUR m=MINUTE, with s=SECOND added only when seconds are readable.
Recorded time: h=10 m=19
